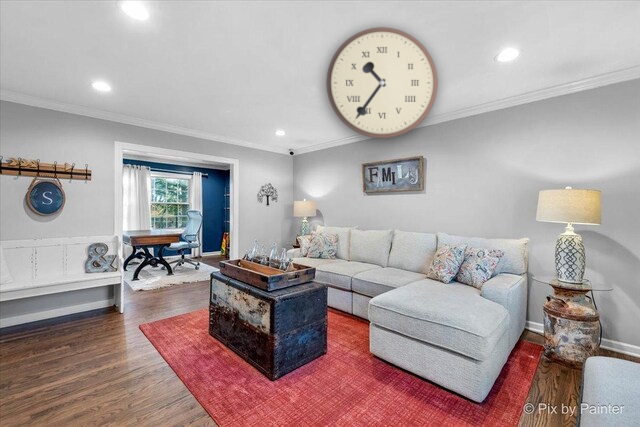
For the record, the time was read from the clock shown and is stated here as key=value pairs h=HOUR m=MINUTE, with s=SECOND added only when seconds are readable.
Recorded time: h=10 m=36
